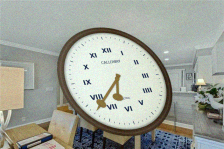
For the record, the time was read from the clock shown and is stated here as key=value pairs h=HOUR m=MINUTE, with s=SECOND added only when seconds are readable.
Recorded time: h=6 m=38
